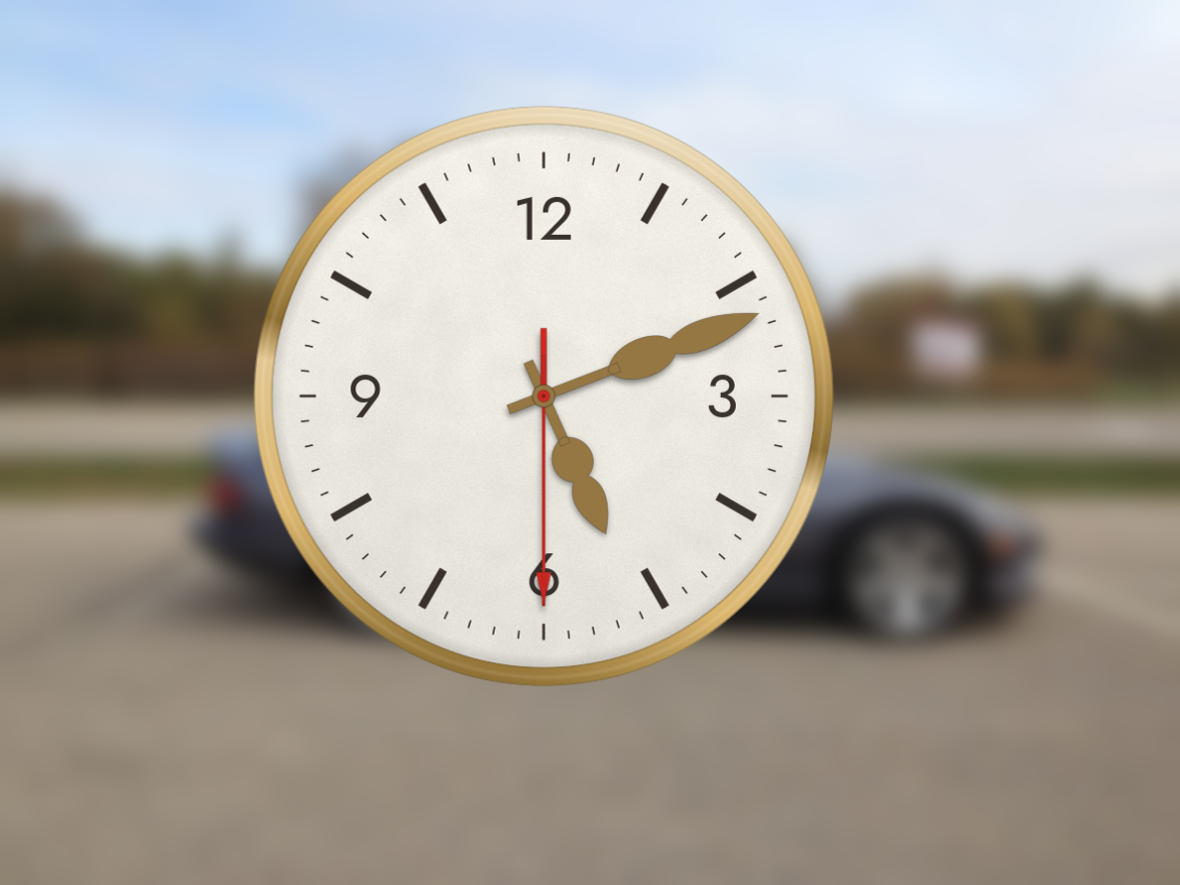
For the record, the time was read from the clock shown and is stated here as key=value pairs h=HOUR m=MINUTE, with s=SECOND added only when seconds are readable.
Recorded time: h=5 m=11 s=30
